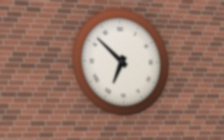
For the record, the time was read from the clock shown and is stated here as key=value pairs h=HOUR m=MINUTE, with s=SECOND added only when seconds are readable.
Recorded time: h=6 m=52
